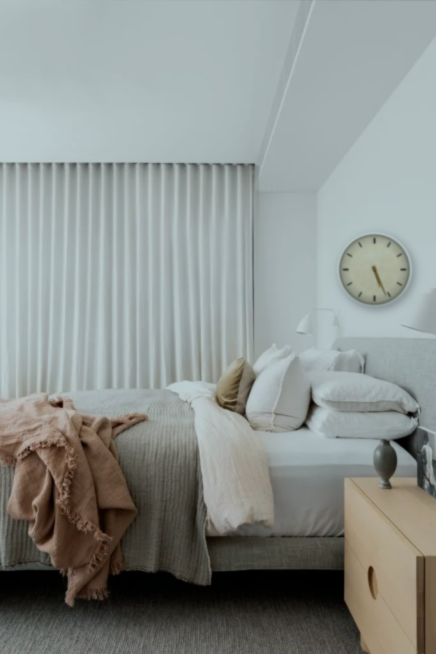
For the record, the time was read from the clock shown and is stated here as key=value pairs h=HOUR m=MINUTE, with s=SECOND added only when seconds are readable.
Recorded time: h=5 m=26
